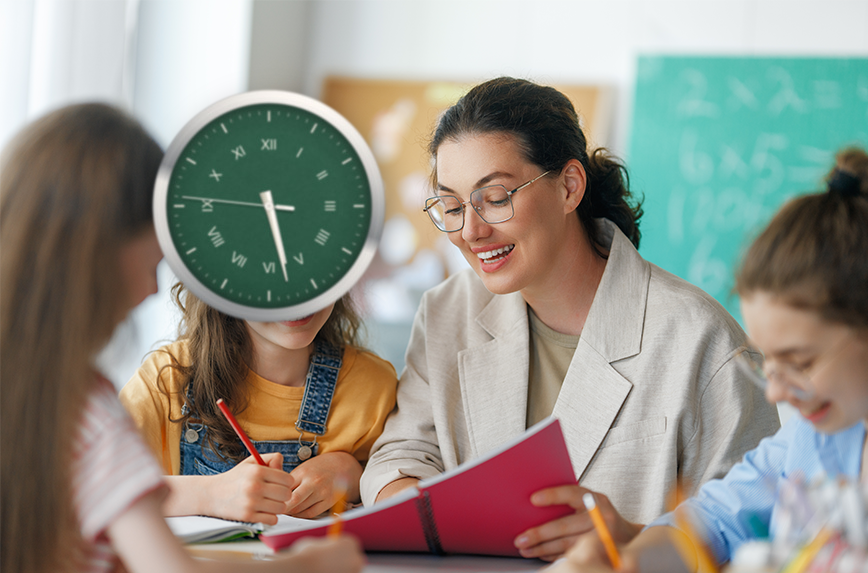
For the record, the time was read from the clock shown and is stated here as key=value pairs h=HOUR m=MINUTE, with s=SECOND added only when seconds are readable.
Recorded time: h=5 m=27 s=46
